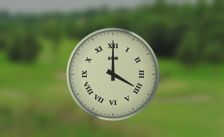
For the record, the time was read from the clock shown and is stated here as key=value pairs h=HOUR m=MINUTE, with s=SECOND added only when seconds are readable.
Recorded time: h=4 m=0
